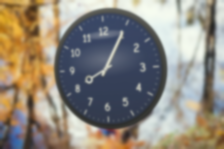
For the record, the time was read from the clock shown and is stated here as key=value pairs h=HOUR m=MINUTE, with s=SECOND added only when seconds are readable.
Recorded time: h=8 m=5
